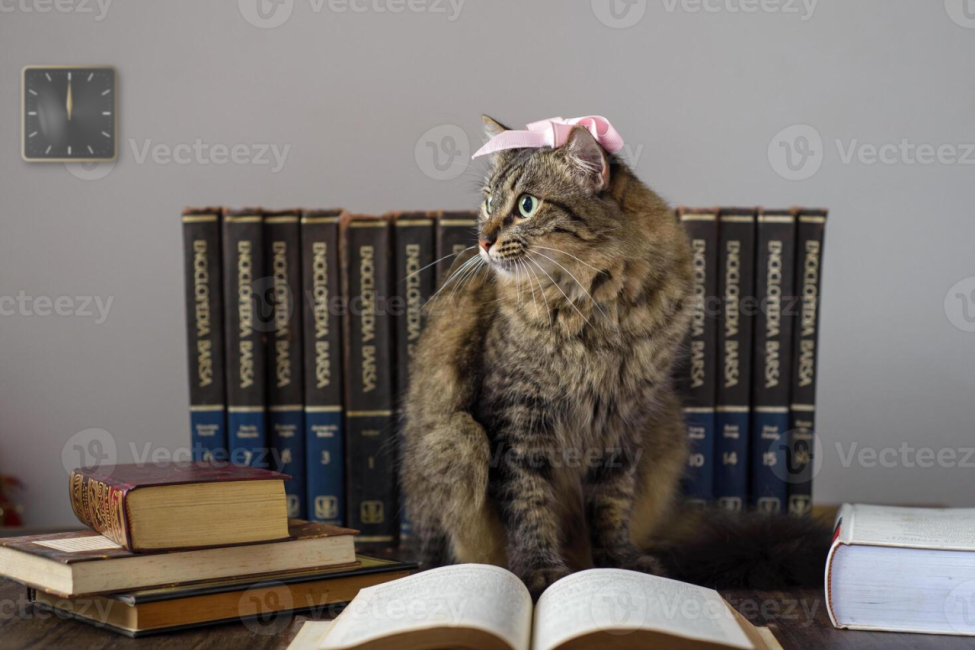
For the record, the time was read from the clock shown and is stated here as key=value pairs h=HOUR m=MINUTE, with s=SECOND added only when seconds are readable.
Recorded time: h=12 m=0
